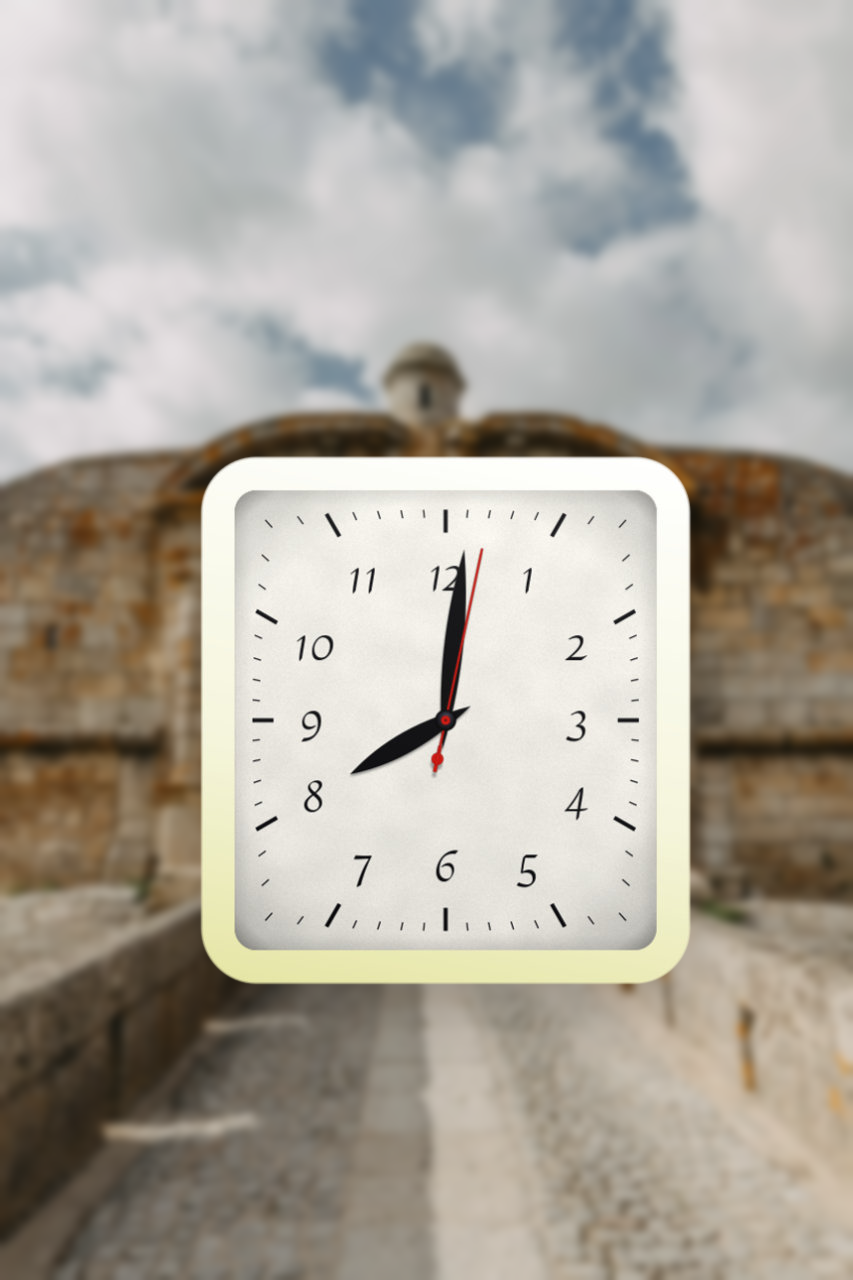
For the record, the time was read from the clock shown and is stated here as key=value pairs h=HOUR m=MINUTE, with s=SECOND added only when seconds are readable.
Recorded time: h=8 m=1 s=2
